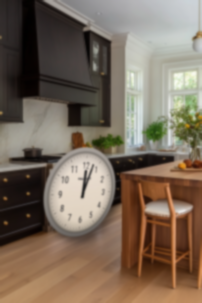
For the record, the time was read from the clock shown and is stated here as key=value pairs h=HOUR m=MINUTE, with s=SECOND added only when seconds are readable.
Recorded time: h=12 m=3
